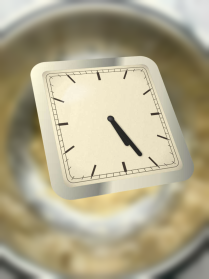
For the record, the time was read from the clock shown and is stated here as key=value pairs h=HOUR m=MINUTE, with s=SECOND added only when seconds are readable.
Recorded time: h=5 m=26
